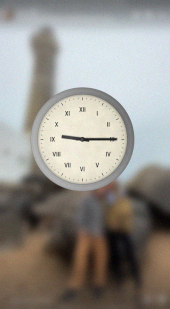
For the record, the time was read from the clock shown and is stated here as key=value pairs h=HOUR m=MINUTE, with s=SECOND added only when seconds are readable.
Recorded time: h=9 m=15
